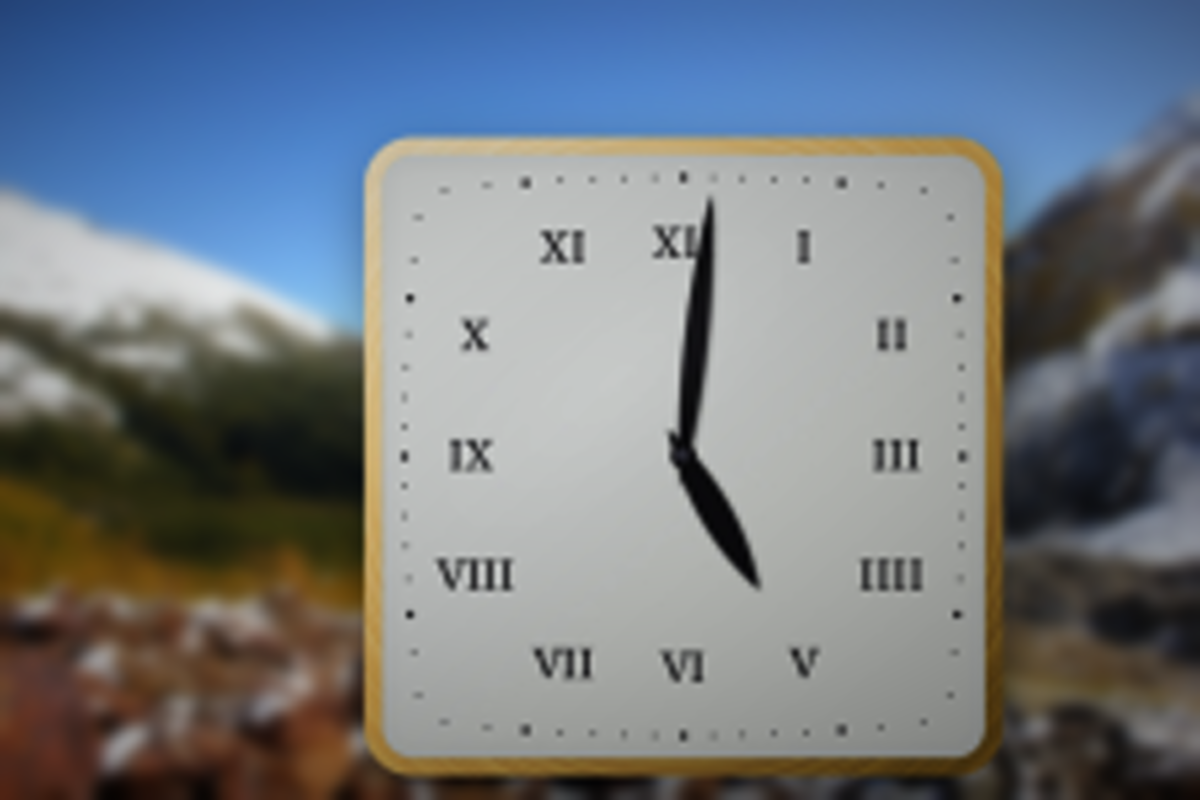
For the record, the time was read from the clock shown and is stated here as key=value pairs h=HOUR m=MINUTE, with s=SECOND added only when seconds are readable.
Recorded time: h=5 m=1
